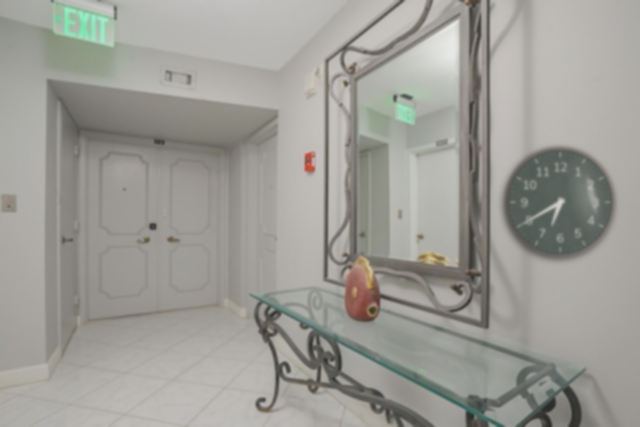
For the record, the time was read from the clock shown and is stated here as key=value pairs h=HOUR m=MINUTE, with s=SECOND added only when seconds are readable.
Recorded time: h=6 m=40
